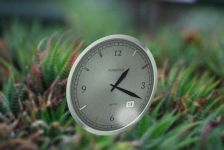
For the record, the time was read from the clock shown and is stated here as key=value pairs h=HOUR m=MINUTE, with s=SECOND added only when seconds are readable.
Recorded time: h=1 m=19
